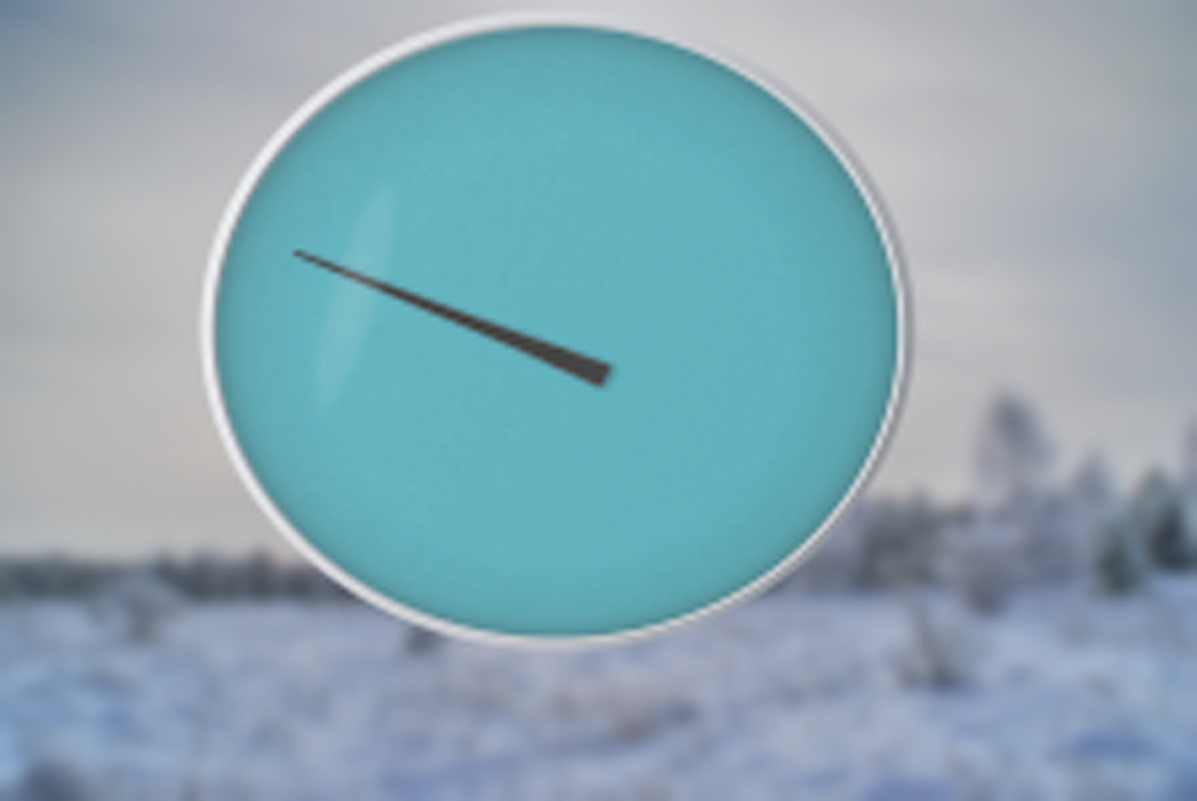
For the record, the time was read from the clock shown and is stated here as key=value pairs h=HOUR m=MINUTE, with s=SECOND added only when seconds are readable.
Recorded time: h=9 m=49
